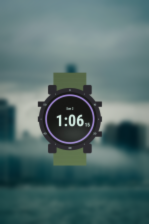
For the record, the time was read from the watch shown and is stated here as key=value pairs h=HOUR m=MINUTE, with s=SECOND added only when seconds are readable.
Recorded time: h=1 m=6
